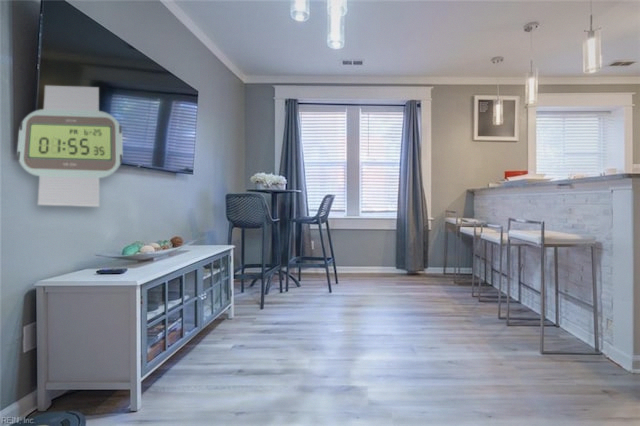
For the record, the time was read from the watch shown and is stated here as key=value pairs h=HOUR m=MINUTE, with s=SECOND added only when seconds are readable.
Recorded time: h=1 m=55
